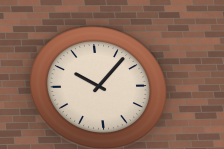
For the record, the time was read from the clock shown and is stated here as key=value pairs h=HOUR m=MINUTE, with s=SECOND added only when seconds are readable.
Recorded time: h=10 m=7
